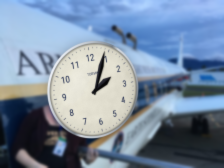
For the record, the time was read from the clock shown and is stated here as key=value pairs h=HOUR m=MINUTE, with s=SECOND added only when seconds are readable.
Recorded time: h=2 m=4
